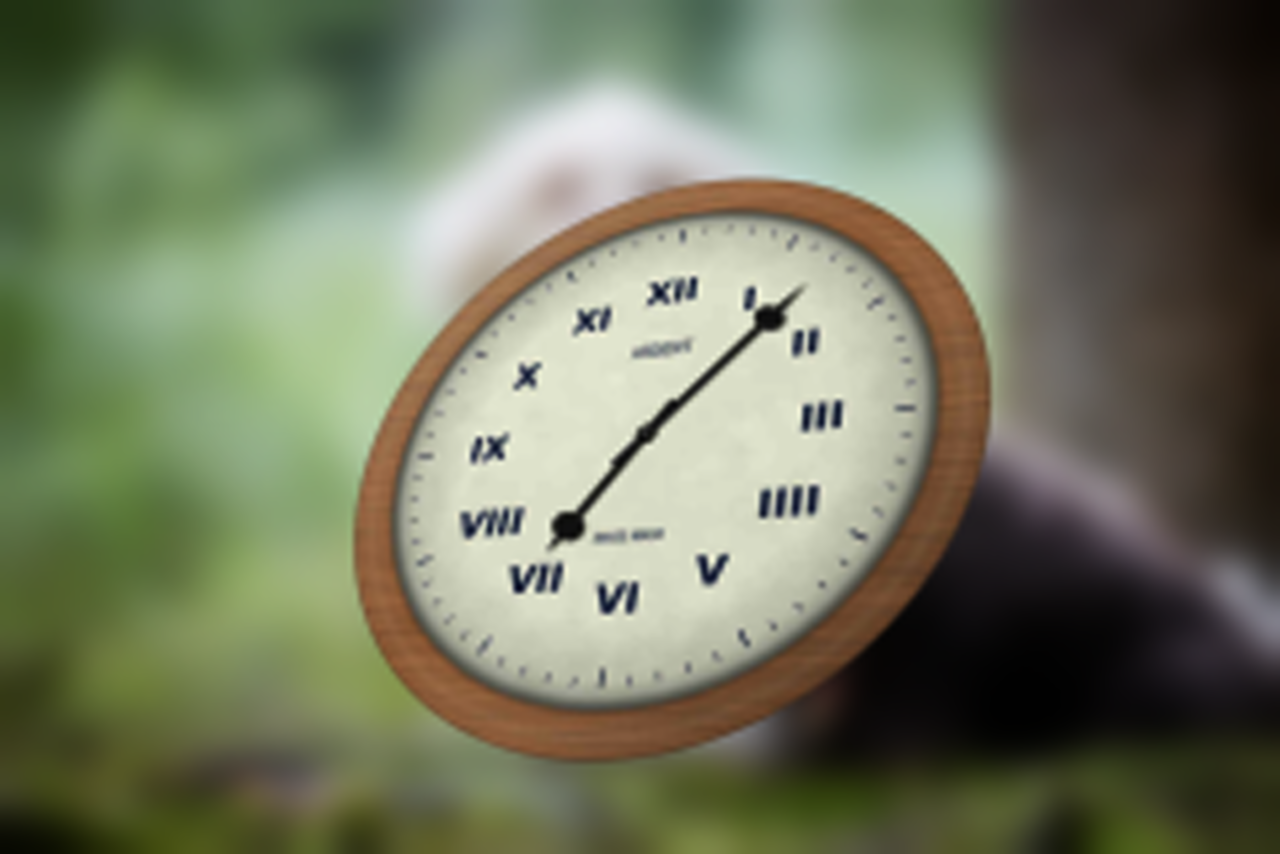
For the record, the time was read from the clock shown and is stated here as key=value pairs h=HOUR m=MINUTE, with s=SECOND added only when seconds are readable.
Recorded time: h=7 m=7
